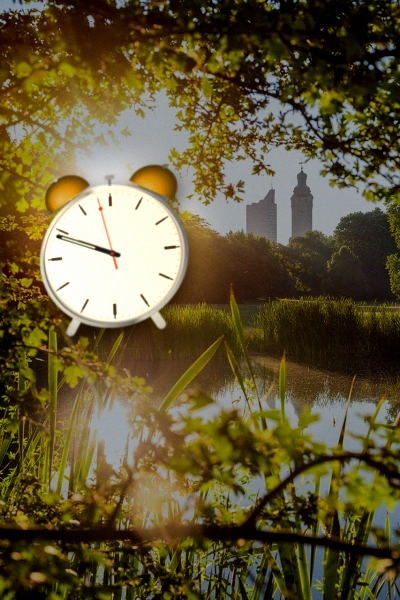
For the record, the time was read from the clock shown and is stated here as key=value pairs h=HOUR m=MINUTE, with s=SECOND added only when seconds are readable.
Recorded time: h=9 m=48 s=58
